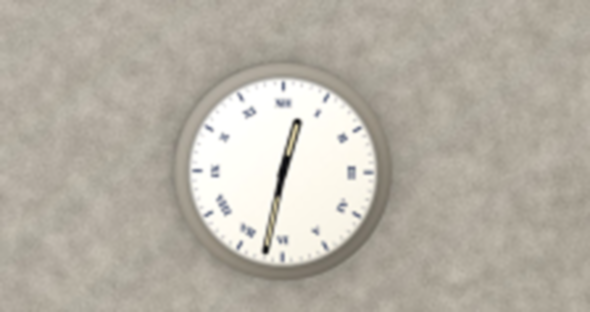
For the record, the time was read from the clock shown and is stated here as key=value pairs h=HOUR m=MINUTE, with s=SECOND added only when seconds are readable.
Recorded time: h=12 m=32
